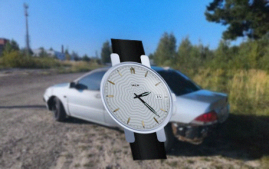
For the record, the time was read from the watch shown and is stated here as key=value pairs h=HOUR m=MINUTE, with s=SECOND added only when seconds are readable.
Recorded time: h=2 m=23
